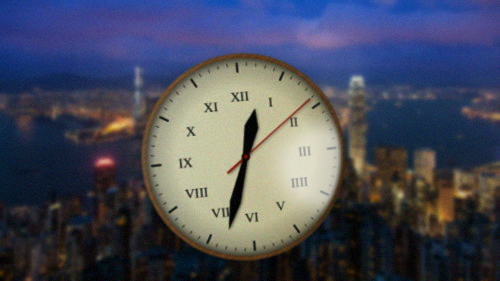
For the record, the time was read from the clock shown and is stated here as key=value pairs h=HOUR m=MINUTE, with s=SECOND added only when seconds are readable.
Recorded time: h=12 m=33 s=9
